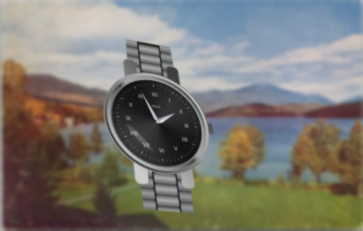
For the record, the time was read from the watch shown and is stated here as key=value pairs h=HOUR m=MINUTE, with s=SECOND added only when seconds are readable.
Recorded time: h=1 m=56
